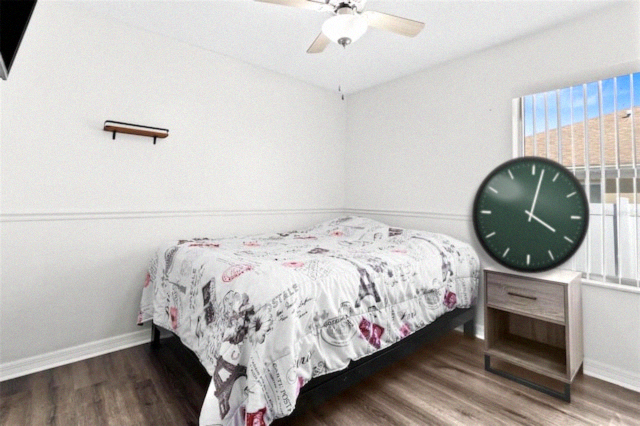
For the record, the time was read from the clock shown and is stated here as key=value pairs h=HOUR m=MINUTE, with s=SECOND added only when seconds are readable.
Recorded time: h=4 m=2
